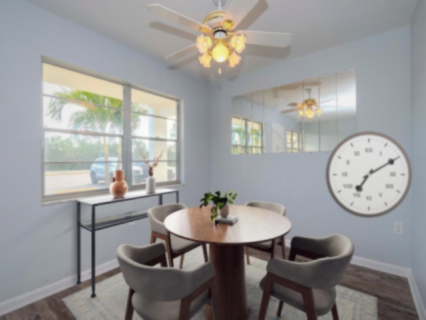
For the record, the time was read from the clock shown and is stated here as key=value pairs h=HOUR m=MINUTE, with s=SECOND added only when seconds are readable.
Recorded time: h=7 m=10
